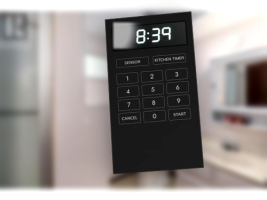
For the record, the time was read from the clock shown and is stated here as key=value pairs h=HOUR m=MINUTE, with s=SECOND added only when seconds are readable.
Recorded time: h=8 m=39
